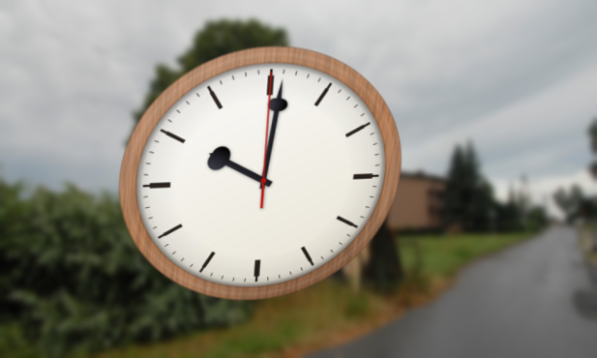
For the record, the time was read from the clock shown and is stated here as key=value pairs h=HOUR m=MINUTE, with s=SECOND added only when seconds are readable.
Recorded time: h=10 m=1 s=0
